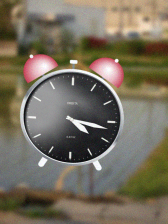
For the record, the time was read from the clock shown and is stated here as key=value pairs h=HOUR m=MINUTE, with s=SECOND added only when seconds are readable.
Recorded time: h=4 m=17
